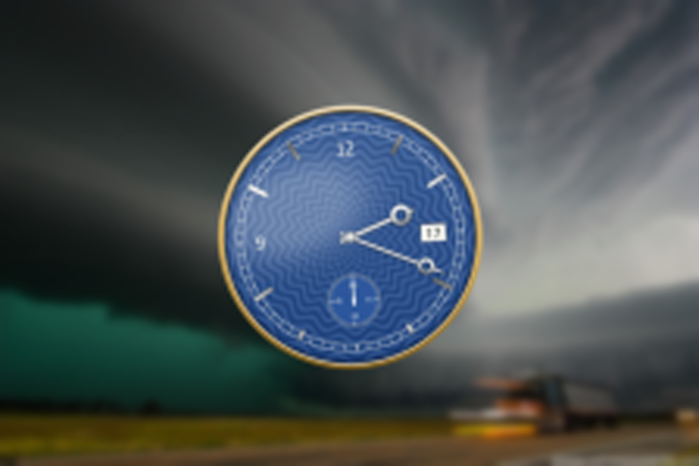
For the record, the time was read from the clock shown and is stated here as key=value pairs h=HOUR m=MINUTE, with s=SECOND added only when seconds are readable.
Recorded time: h=2 m=19
